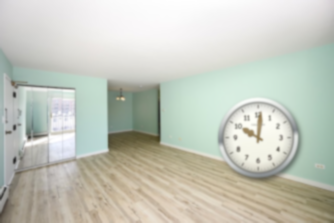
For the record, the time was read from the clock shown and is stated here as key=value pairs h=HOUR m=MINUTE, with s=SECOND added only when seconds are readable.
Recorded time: h=10 m=1
